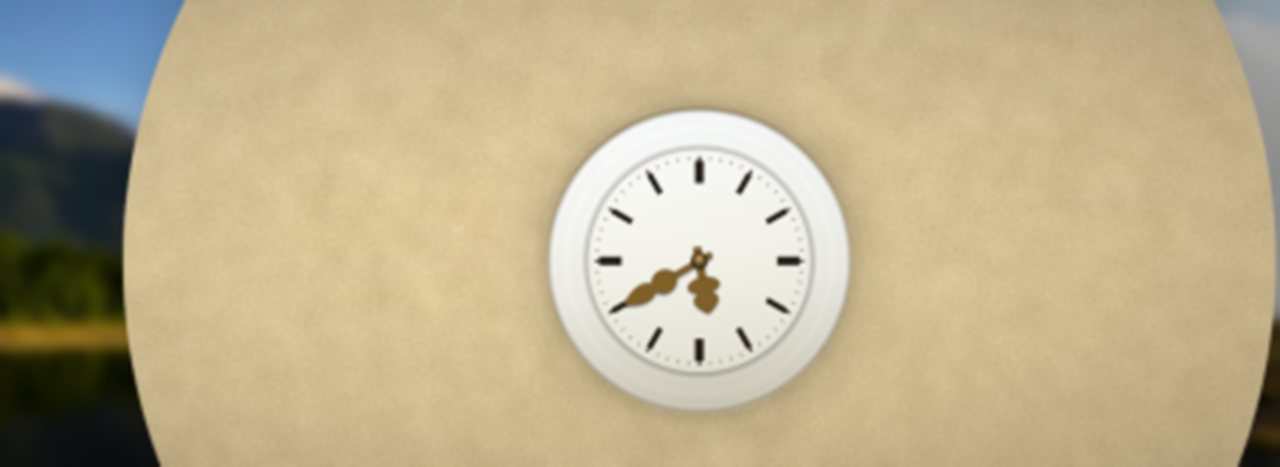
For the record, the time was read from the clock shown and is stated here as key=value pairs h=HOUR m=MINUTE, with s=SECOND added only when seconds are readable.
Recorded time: h=5 m=40
